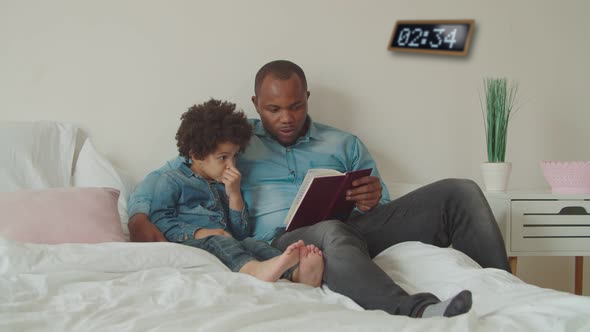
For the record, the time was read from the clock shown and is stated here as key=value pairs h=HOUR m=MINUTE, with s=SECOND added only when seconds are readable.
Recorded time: h=2 m=34
